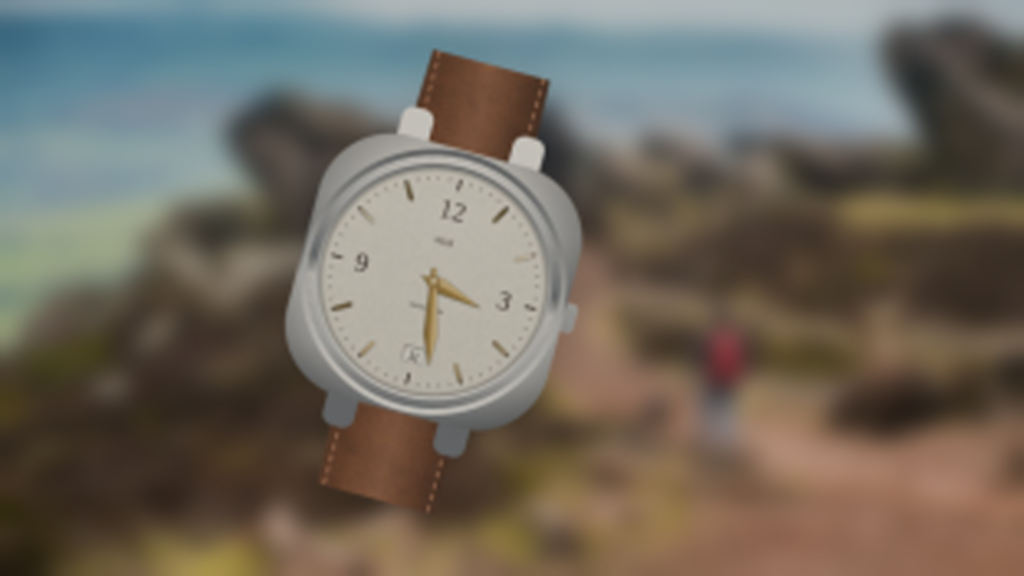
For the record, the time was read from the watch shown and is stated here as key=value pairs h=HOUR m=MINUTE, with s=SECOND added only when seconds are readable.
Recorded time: h=3 m=28
